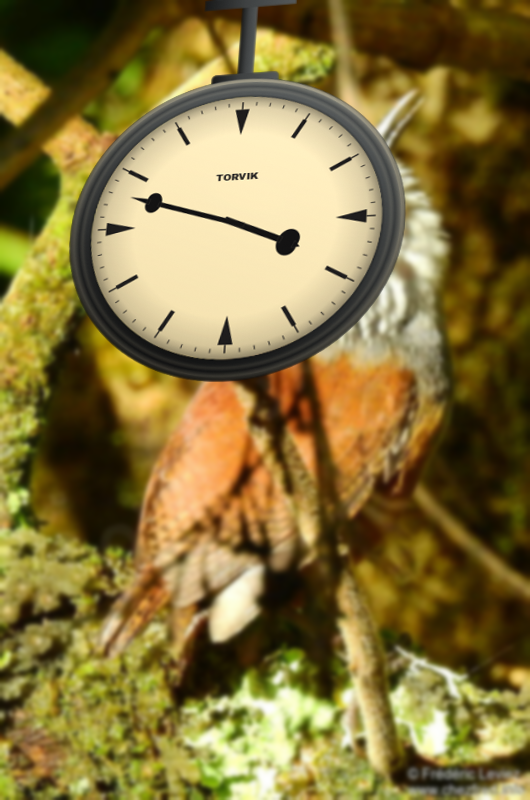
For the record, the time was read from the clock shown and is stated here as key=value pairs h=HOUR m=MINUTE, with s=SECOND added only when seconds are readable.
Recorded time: h=3 m=48
